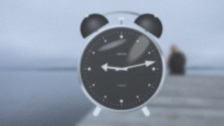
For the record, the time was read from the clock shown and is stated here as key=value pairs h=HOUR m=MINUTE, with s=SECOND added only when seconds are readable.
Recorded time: h=9 m=13
